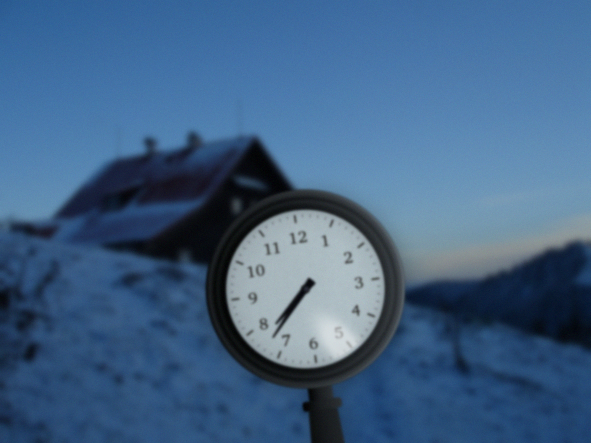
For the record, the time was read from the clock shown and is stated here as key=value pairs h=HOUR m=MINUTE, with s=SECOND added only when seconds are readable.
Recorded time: h=7 m=37
